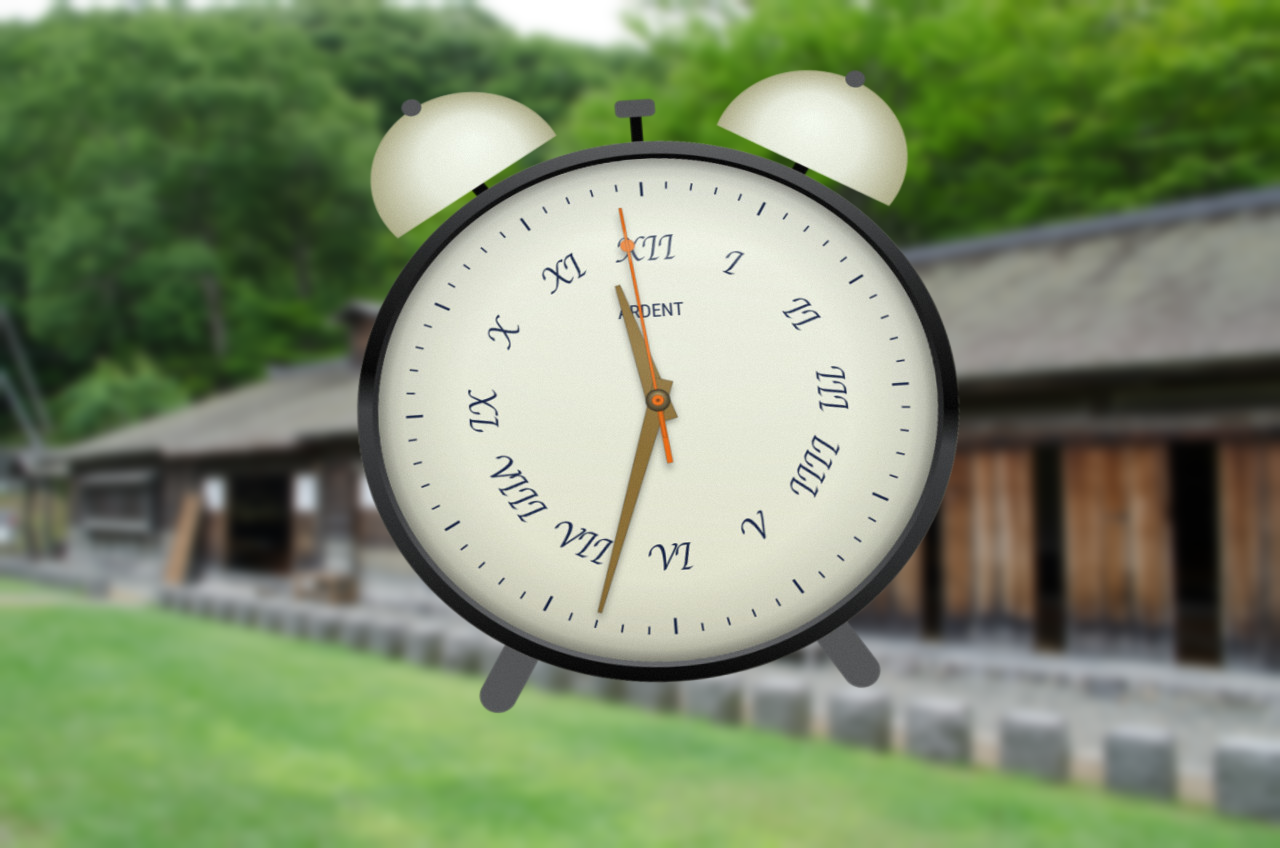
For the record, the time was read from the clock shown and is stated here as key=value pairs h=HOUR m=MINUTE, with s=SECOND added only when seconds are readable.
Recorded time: h=11 m=32 s=59
